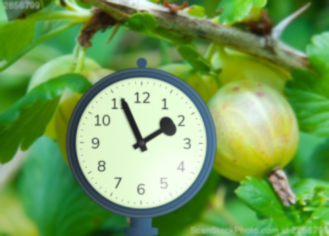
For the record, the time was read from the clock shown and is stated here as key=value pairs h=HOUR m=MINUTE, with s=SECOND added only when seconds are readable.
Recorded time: h=1 m=56
